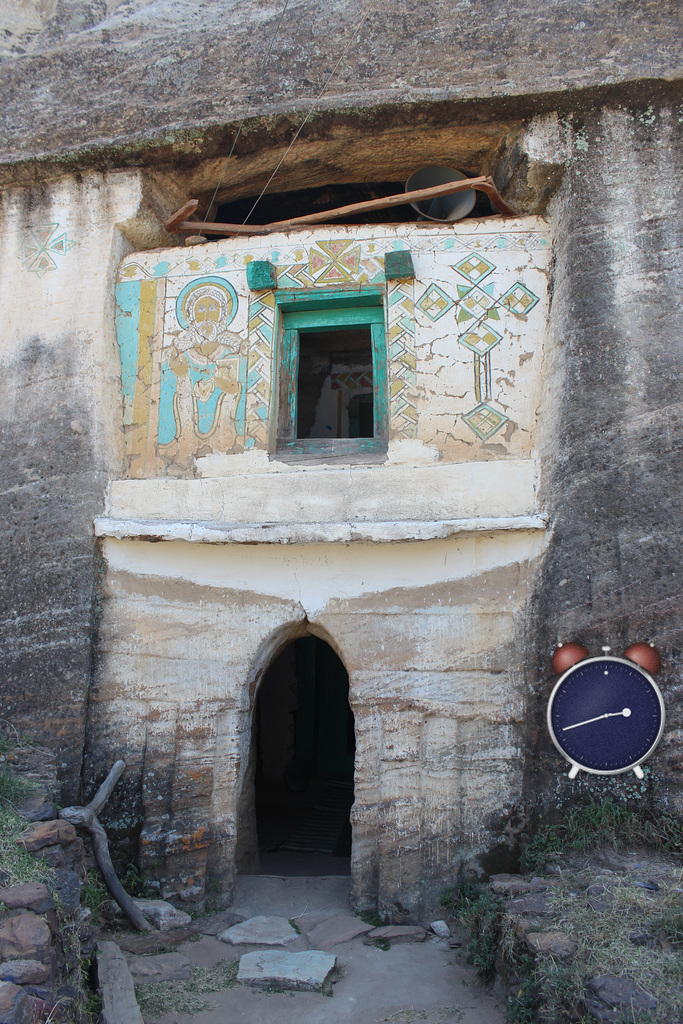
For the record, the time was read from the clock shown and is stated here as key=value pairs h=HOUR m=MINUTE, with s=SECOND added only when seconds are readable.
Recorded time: h=2 m=42
